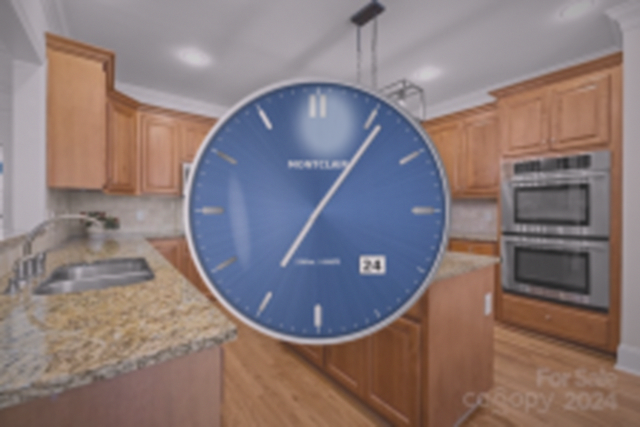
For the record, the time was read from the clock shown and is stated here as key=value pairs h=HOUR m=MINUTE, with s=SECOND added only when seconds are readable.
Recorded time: h=7 m=6
